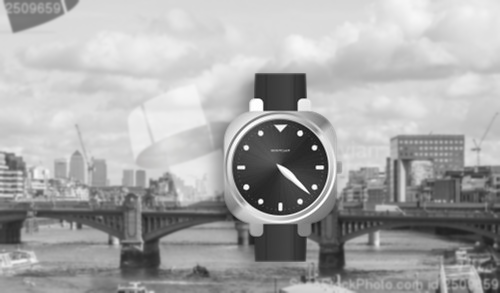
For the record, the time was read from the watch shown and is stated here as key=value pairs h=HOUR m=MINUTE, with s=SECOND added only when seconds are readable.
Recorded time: h=4 m=22
